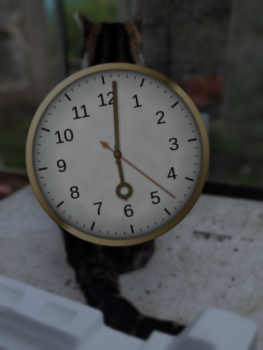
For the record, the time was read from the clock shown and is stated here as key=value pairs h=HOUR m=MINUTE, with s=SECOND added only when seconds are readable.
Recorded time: h=6 m=1 s=23
